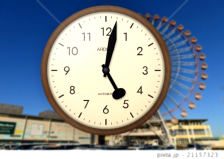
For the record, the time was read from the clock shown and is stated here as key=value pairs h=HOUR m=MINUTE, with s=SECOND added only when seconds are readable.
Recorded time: h=5 m=2
